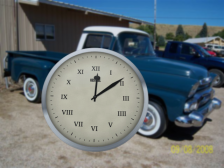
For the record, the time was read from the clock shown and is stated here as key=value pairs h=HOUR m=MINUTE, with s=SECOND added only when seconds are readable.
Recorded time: h=12 m=9
